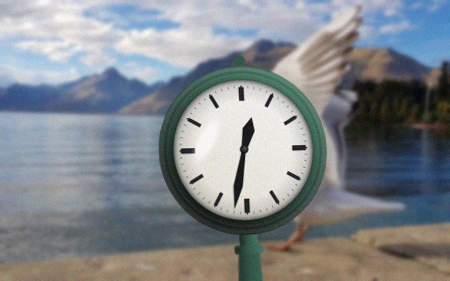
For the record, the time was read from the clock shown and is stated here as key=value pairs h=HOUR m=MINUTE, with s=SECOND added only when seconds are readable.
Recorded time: h=12 m=32
